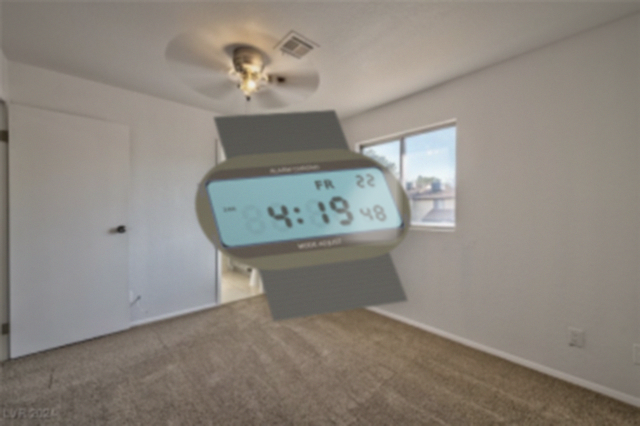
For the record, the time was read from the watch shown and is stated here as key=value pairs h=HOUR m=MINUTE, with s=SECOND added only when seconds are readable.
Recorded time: h=4 m=19 s=48
